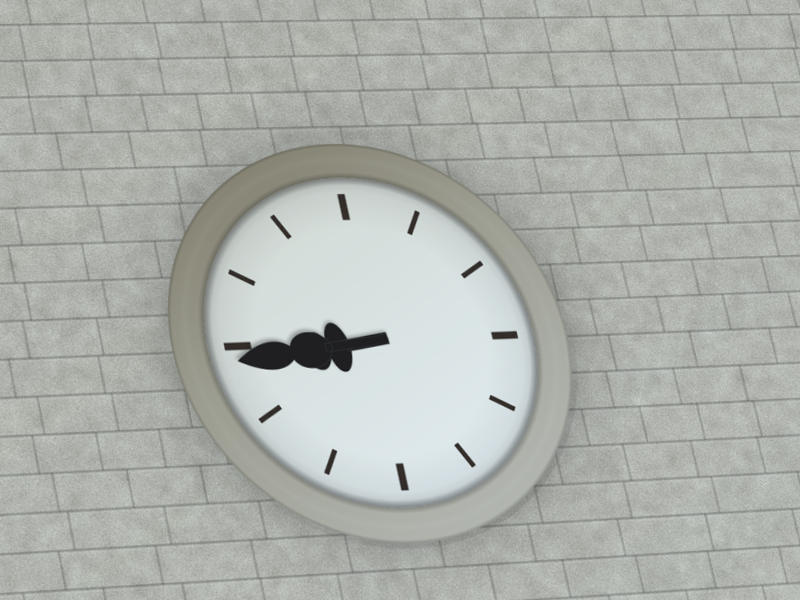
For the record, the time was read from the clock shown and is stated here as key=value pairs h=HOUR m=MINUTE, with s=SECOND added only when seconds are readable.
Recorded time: h=8 m=44
